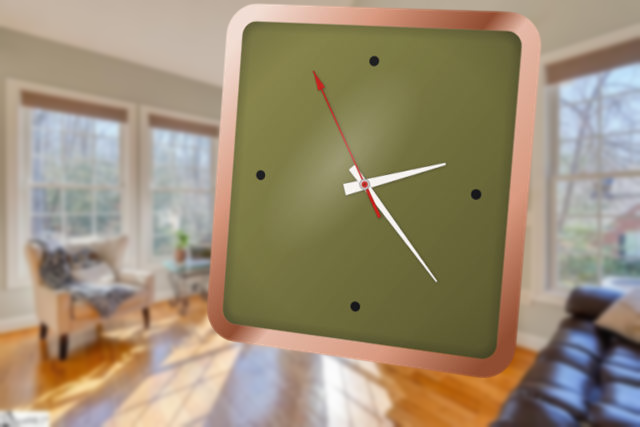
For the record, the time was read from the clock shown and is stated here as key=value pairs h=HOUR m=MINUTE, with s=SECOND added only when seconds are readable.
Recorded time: h=2 m=22 s=55
